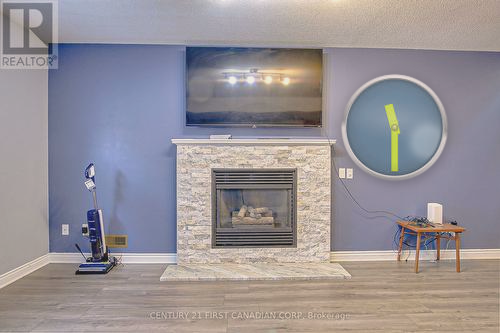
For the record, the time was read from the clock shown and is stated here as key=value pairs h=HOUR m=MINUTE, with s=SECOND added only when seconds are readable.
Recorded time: h=11 m=30
